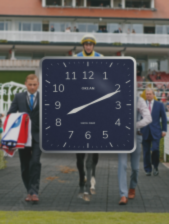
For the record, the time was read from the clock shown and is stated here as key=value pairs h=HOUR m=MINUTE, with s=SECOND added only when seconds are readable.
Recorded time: h=8 m=11
